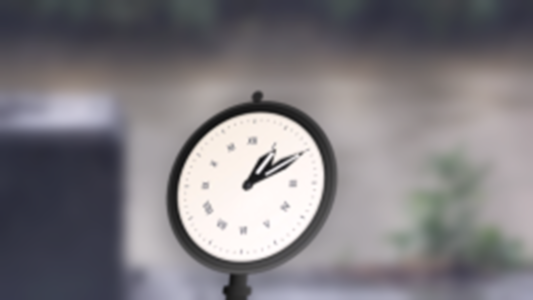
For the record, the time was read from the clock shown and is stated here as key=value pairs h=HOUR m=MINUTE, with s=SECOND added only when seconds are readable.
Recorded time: h=1 m=10
